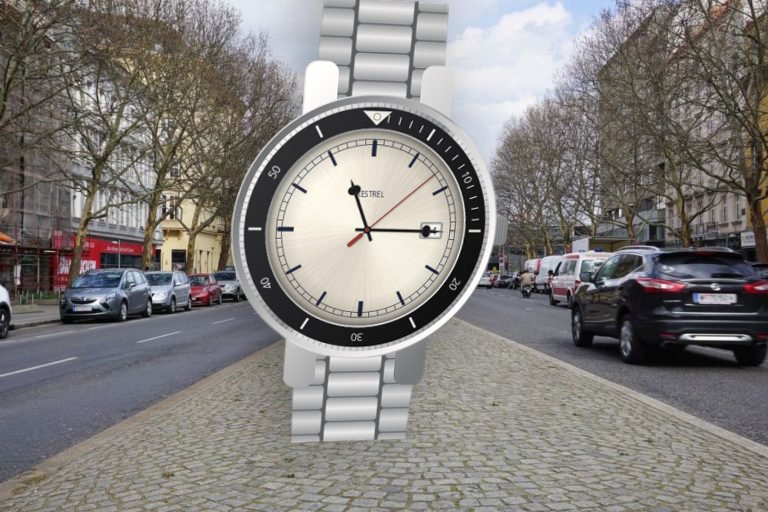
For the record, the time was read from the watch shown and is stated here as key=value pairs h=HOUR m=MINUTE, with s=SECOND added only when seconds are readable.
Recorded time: h=11 m=15 s=8
